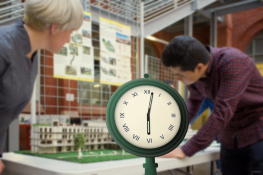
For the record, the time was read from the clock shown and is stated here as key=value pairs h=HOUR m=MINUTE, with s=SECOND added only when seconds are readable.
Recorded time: h=6 m=2
